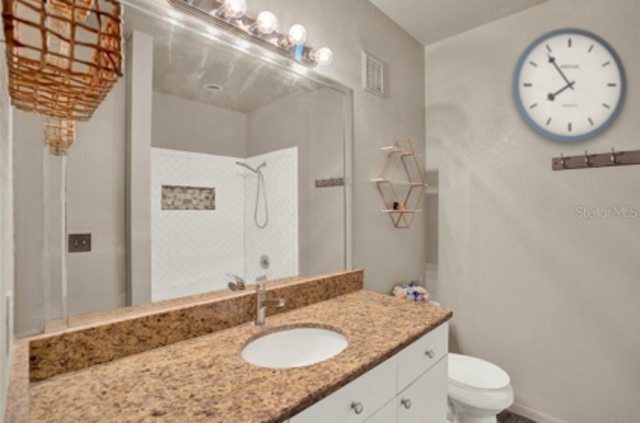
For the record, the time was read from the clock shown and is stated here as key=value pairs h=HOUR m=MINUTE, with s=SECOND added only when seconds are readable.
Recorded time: h=7 m=54
